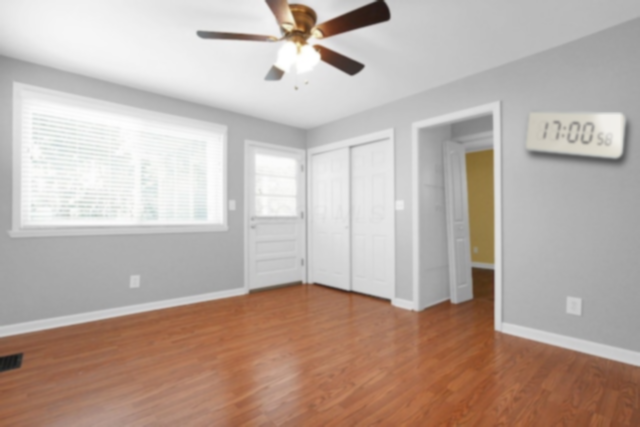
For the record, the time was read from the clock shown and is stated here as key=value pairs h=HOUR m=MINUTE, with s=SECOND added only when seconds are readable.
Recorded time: h=17 m=0
